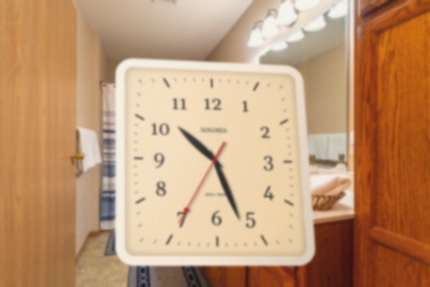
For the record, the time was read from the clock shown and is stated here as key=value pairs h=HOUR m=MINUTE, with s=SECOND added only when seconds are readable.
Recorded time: h=10 m=26 s=35
